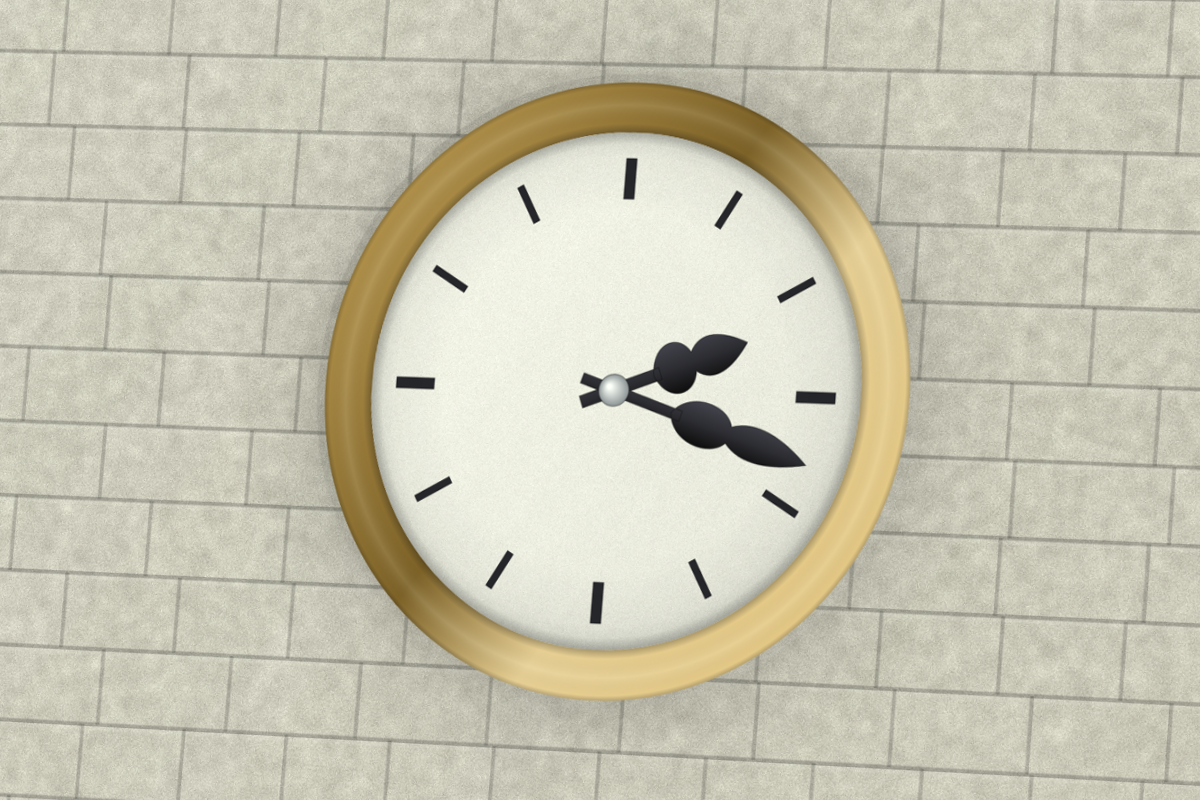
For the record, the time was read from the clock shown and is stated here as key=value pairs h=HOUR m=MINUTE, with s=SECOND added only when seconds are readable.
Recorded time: h=2 m=18
